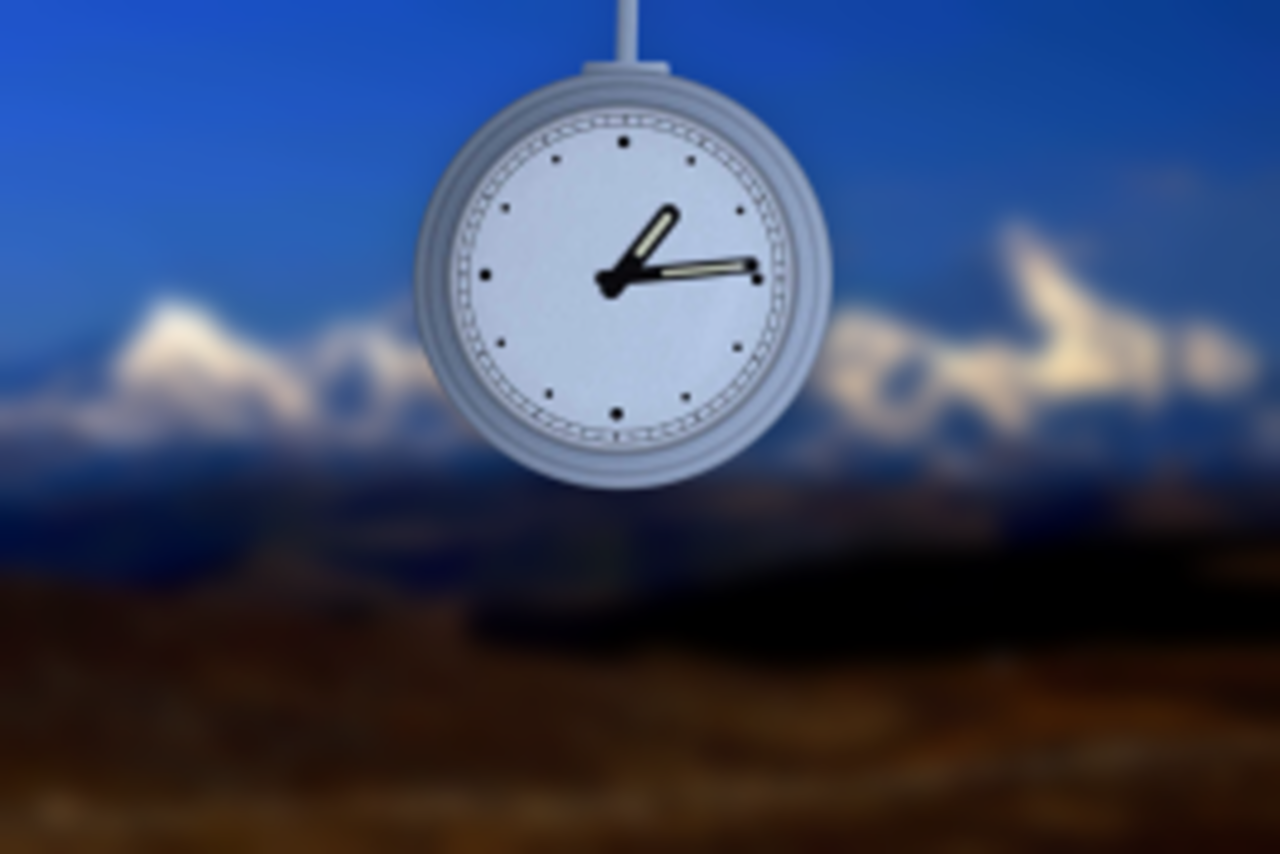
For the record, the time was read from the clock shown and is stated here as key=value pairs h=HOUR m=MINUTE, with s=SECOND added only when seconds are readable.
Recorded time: h=1 m=14
